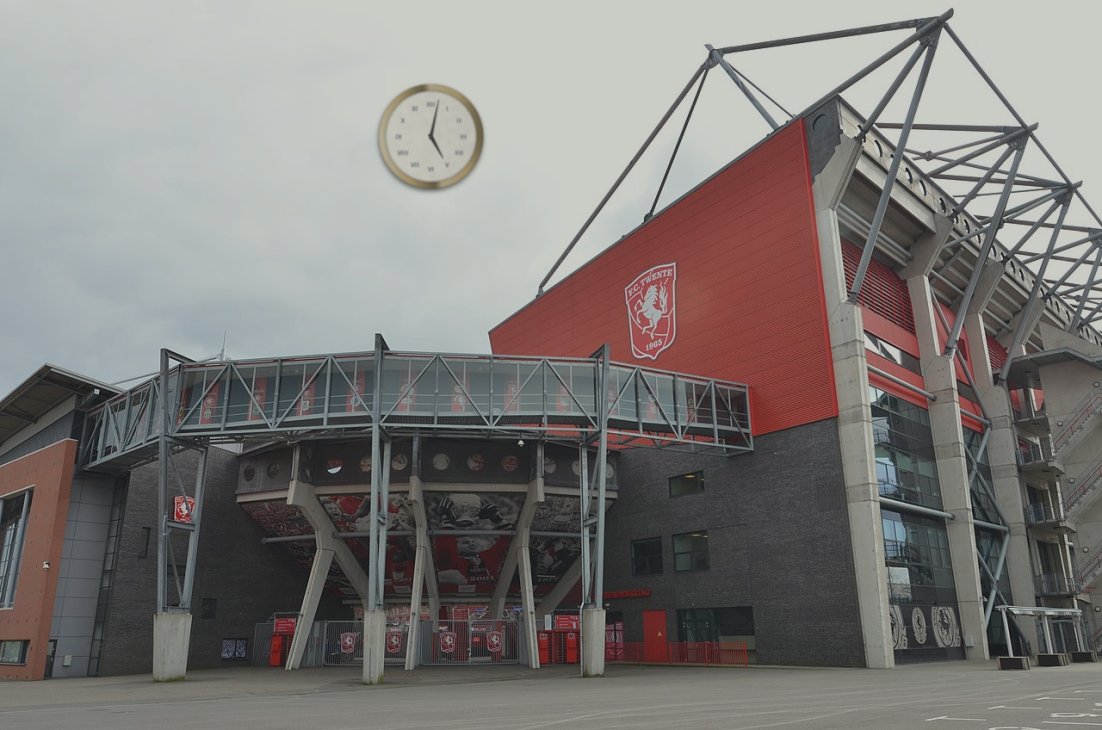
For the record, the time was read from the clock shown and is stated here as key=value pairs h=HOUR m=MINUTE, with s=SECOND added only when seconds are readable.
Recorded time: h=5 m=2
